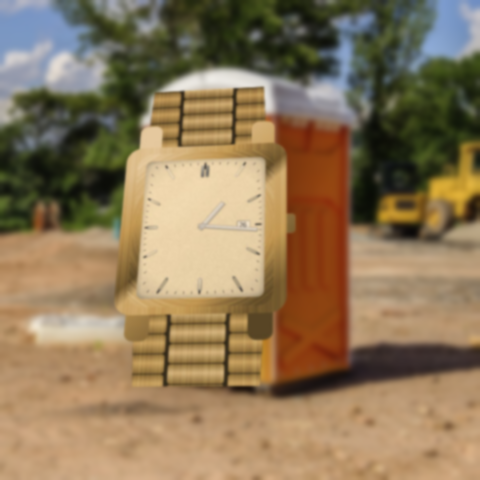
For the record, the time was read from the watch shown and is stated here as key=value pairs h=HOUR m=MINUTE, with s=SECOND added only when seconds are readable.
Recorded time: h=1 m=16
